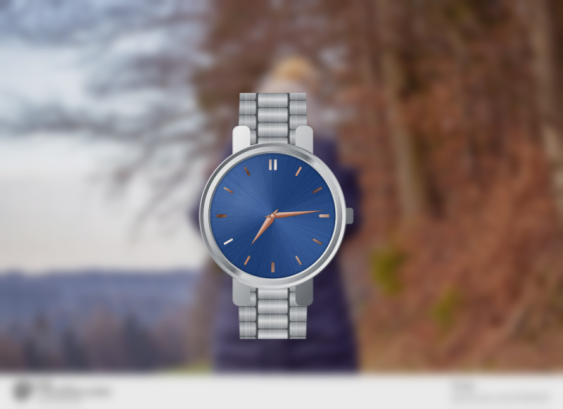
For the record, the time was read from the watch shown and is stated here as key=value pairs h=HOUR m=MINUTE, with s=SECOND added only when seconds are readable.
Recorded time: h=7 m=14
